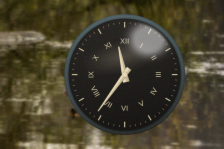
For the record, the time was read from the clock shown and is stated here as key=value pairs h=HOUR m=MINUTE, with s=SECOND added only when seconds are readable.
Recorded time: h=11 m=36
